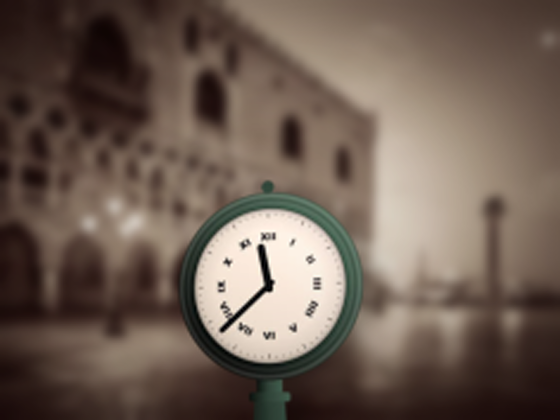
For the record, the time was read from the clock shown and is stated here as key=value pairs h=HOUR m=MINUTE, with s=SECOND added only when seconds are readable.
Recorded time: h=11 m=38
